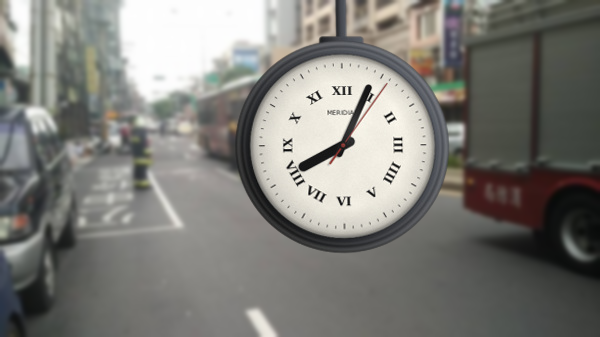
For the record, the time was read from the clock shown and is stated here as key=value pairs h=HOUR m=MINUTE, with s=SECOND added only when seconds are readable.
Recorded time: h=8 m=4 s=6
